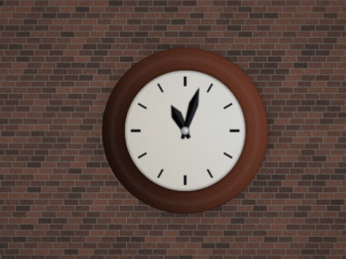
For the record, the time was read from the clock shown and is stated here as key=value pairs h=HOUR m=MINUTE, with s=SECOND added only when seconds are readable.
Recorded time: h=11 m=3
